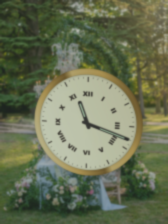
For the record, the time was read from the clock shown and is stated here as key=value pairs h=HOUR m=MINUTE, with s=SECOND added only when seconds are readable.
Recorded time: h=11 m=18
